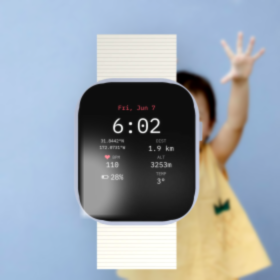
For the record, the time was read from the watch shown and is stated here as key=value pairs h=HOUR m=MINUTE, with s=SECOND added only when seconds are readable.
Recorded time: h=6 m=2
